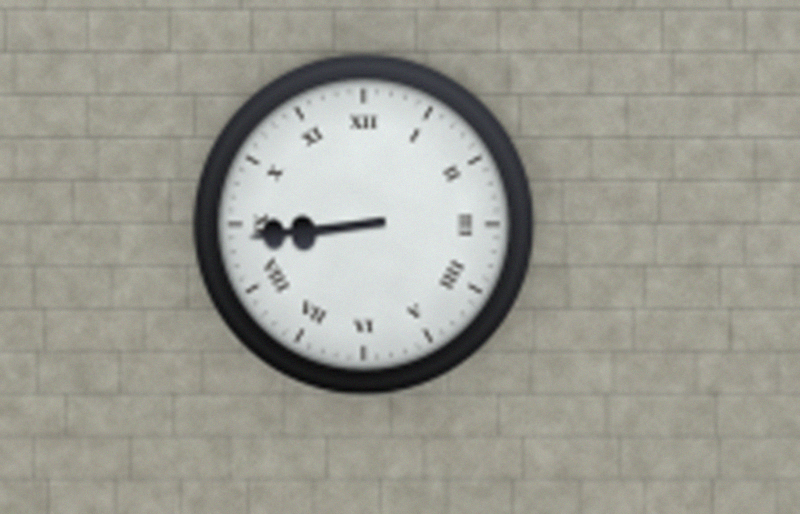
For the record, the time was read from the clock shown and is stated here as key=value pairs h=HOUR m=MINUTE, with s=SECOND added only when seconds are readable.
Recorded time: h=8 m=44
